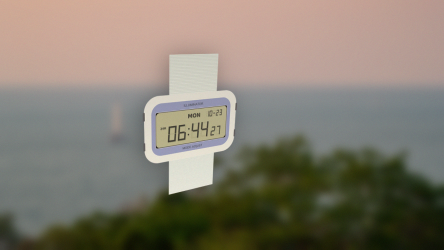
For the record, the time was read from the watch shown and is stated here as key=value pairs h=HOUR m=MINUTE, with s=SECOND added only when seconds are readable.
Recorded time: h=6 m=44 s=27
